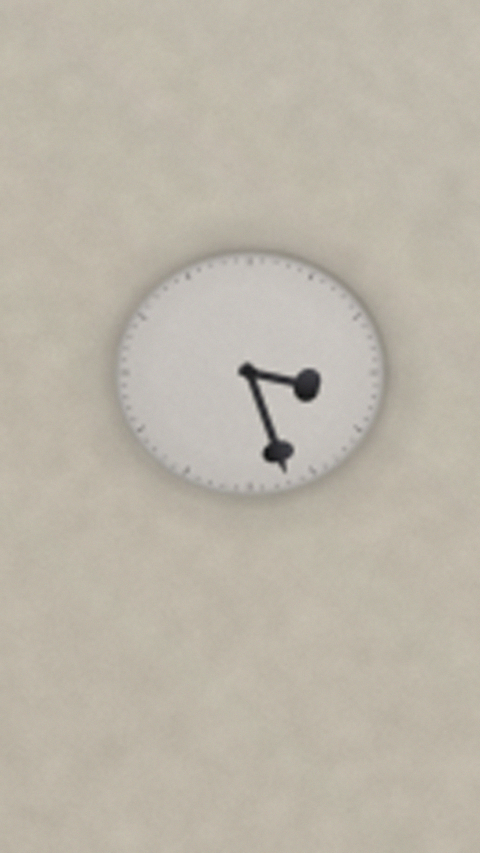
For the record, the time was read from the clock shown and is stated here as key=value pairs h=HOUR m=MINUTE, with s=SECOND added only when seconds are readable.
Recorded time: h=3 m=27
